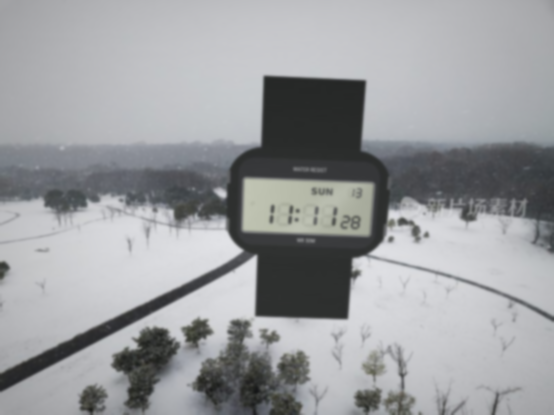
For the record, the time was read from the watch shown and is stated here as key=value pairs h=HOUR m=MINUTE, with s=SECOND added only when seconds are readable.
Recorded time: h=11 m=11 s=28
